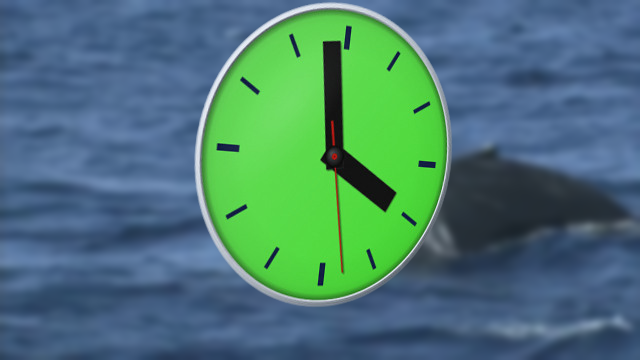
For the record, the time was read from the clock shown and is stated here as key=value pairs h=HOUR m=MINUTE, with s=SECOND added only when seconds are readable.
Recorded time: h=3 m=58 s=28
